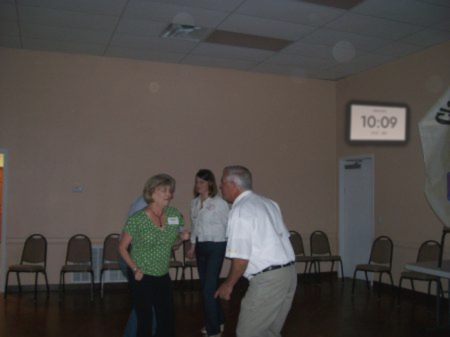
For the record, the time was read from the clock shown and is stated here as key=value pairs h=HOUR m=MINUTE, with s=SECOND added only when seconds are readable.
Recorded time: h=10 m=9
